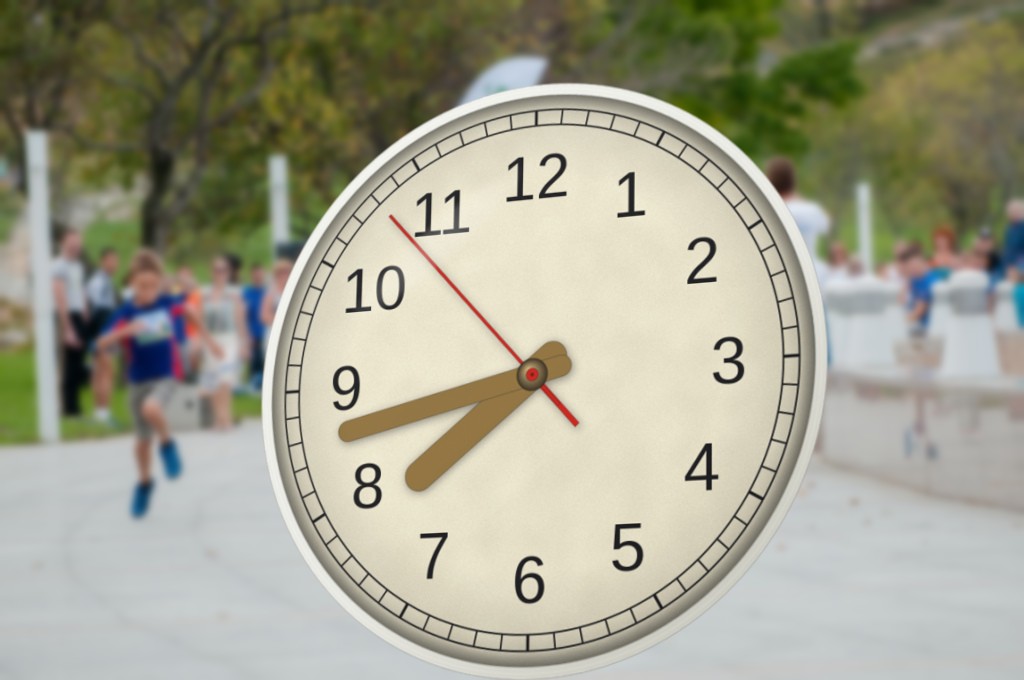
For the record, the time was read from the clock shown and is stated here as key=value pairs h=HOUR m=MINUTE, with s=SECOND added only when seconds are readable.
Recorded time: h=7 m=42 s=53
